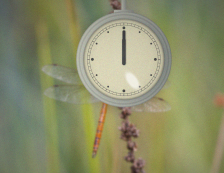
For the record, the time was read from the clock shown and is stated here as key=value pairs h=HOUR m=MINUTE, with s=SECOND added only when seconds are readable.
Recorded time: h=12 m=0
